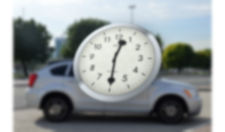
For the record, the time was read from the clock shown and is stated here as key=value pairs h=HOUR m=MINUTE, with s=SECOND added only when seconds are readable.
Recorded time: h=12 m=30
